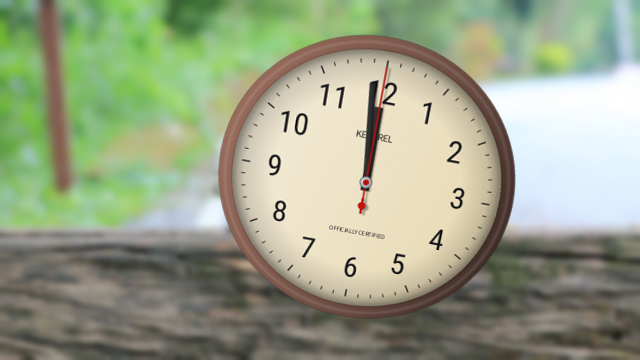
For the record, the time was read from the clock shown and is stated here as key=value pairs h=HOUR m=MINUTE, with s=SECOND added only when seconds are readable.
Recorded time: h=11 m=59 s=0
